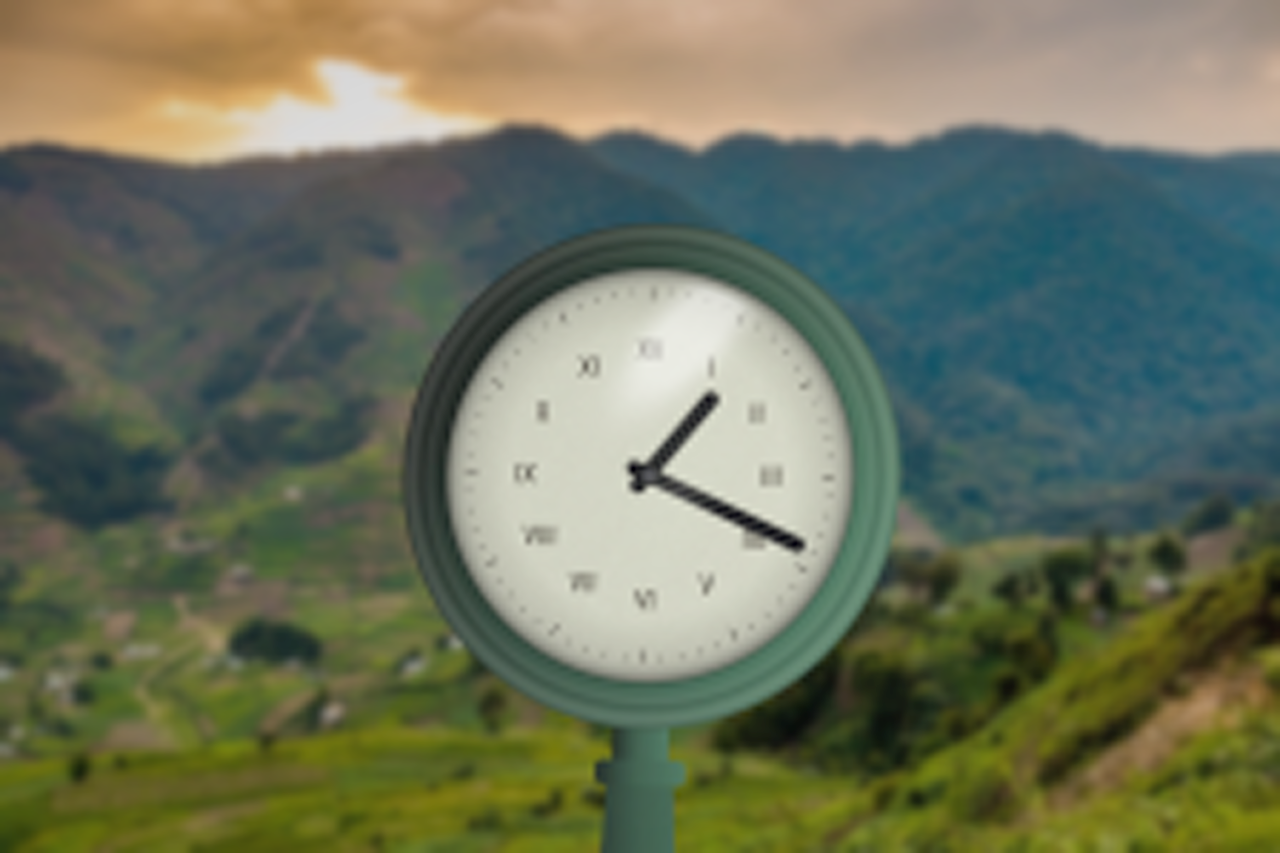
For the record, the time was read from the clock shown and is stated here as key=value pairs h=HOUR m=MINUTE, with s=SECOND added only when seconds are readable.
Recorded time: h=1 m=19
